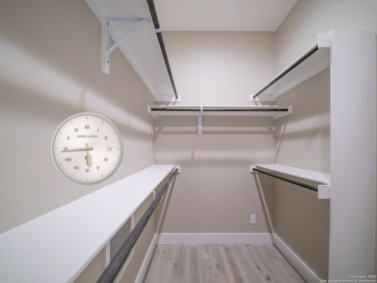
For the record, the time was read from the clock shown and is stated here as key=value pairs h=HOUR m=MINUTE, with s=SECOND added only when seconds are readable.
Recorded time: h=5 m=44
